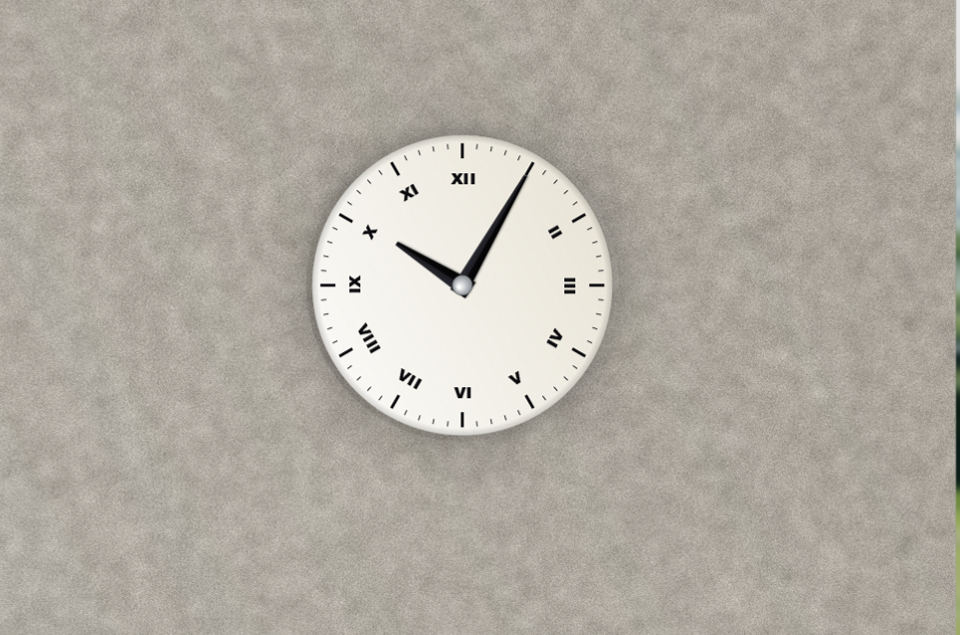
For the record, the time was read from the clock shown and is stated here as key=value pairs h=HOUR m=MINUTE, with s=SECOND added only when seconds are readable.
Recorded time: h=10 m=5
